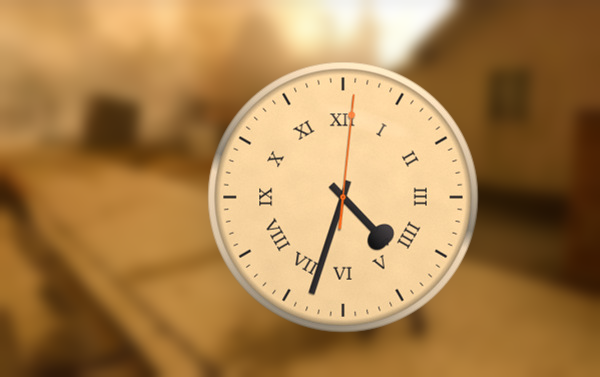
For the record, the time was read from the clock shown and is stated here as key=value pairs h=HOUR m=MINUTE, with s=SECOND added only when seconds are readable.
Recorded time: h=4 m=33 s=1
